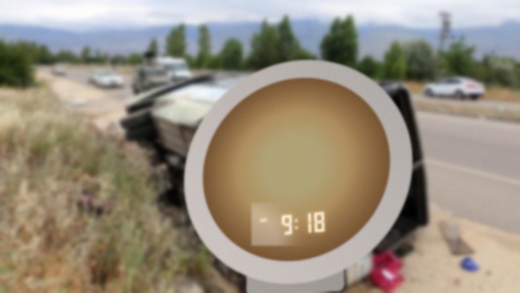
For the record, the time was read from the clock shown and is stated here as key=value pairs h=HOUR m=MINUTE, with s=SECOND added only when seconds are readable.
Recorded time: h=9 m=18
